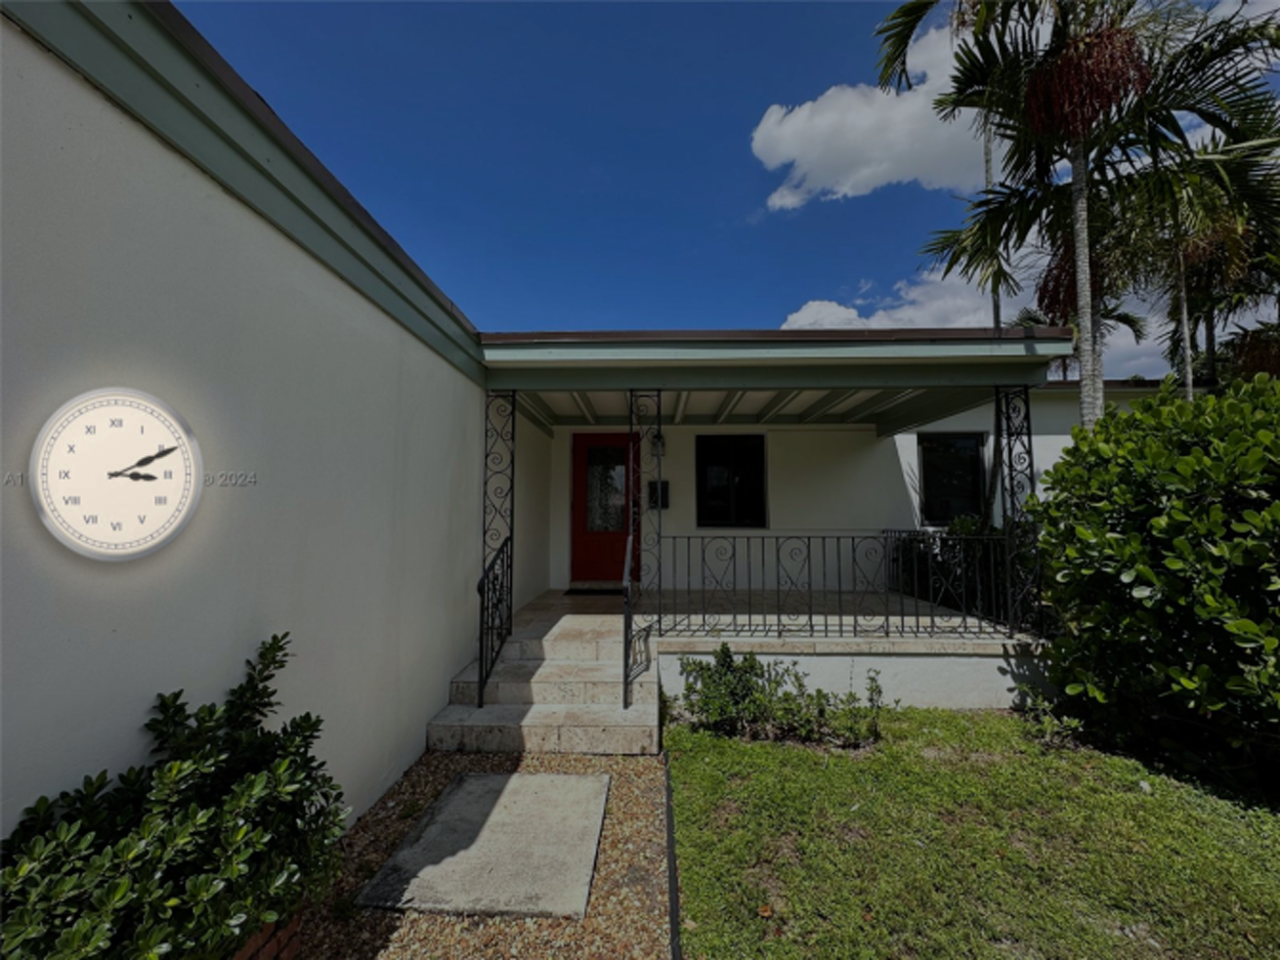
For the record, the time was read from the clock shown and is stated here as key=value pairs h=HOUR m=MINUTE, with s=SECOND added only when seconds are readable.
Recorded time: h=3 m=11
